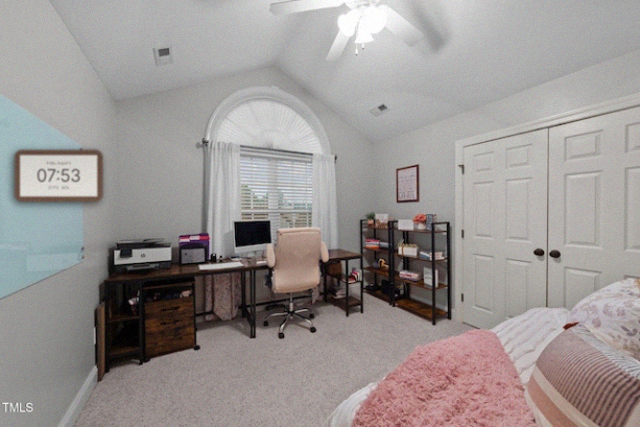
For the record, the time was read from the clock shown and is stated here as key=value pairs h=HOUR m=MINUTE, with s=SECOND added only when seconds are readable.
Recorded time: h=7 m=53
